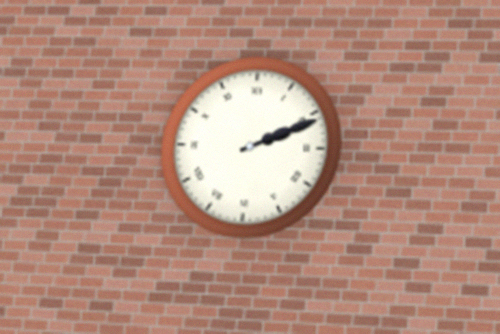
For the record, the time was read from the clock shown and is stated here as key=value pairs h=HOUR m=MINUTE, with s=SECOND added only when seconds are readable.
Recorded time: h=2 m=11
